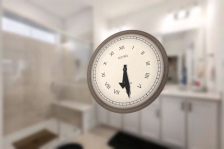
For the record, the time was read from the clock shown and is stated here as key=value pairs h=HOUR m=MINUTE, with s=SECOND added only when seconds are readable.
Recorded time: h=6 m=30
